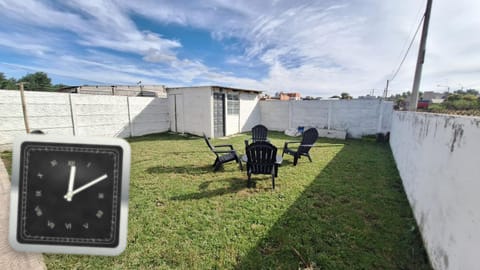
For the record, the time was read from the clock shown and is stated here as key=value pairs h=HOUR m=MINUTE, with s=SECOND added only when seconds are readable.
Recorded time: h=12 m=10
